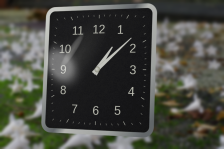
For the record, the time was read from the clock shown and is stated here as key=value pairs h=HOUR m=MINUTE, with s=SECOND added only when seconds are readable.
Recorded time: h=1 m=8
